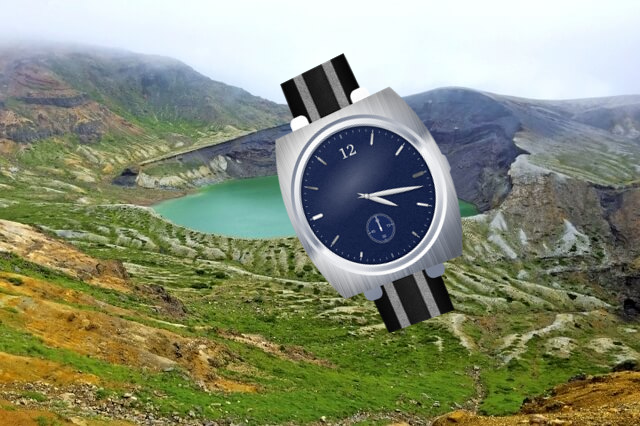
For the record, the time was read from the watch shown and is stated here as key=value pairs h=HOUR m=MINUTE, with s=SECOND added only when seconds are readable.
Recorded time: h=4 m=17
